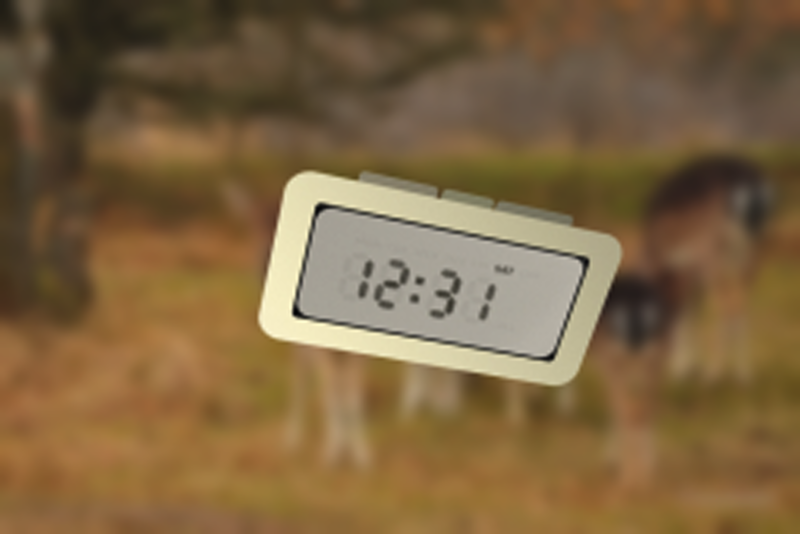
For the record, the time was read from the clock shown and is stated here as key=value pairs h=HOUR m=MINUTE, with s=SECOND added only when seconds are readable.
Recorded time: h=12 m=31
